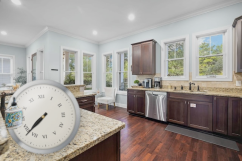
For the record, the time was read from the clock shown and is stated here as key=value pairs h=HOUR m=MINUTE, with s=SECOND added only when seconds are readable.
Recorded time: h=7 m=38
